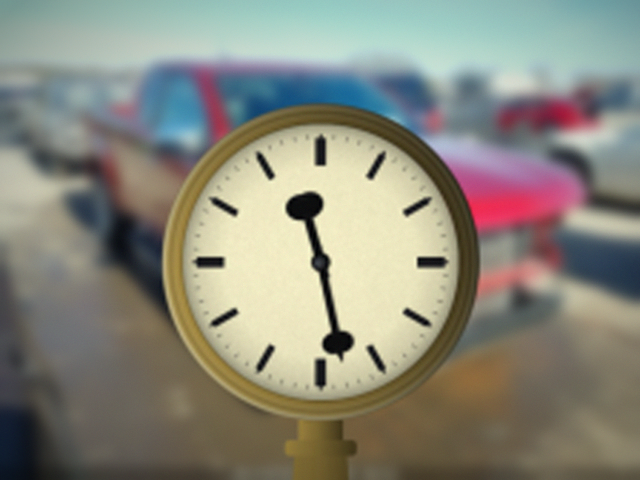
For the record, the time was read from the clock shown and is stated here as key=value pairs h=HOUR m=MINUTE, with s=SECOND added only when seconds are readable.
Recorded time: h=11 m=28
